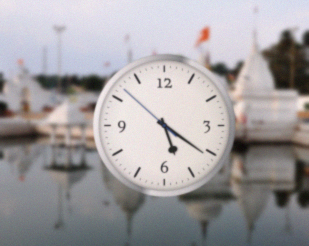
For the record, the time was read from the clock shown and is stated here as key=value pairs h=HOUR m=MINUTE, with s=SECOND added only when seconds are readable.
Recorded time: h=5 m=20 s=52
